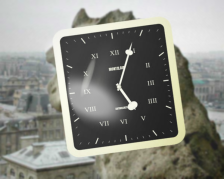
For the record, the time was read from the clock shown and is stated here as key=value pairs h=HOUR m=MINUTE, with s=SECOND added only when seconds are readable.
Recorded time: h=5 m=4
